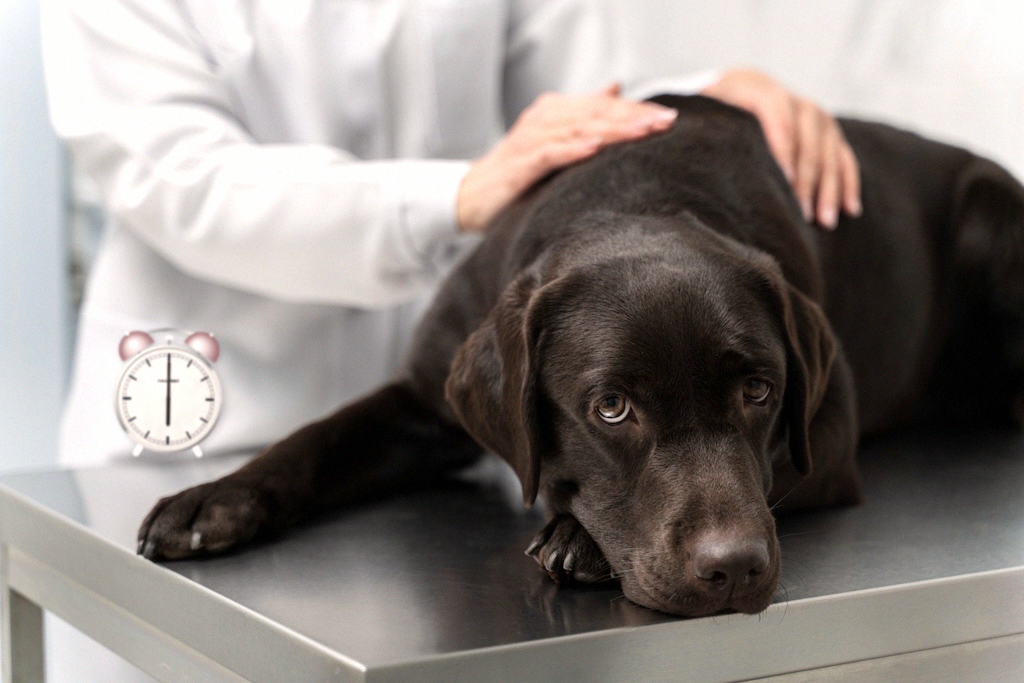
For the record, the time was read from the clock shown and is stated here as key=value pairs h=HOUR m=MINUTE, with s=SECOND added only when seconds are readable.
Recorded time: h=6 m=0
